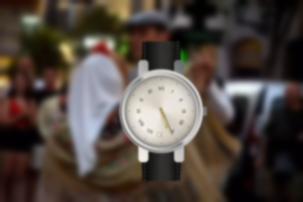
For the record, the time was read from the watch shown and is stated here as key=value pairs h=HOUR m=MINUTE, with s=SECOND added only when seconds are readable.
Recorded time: h=5 m=26
